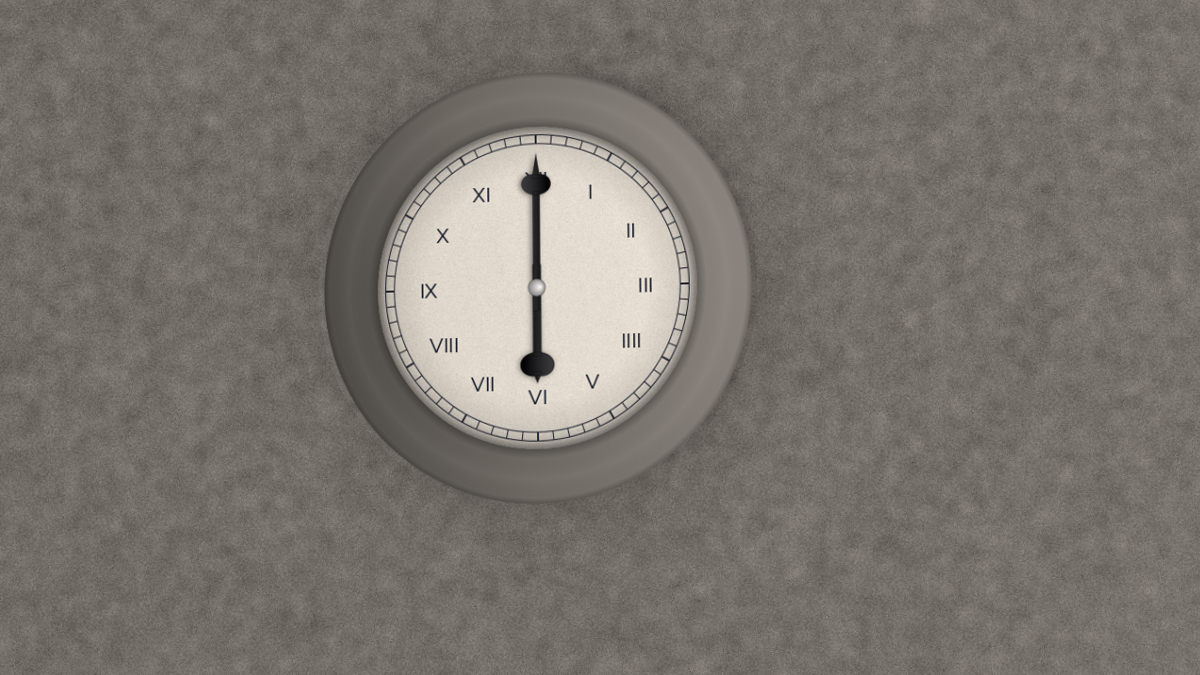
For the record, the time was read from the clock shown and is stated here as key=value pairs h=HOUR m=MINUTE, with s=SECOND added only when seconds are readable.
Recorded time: h=6 m=0
